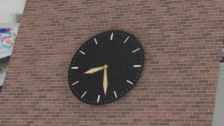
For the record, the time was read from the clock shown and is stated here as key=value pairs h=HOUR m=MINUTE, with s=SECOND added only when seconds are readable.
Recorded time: h=8 m=28
